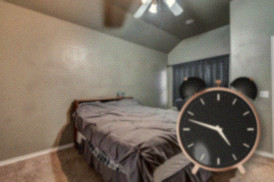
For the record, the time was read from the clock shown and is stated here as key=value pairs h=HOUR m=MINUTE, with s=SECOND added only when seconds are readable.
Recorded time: h=4 m=48
